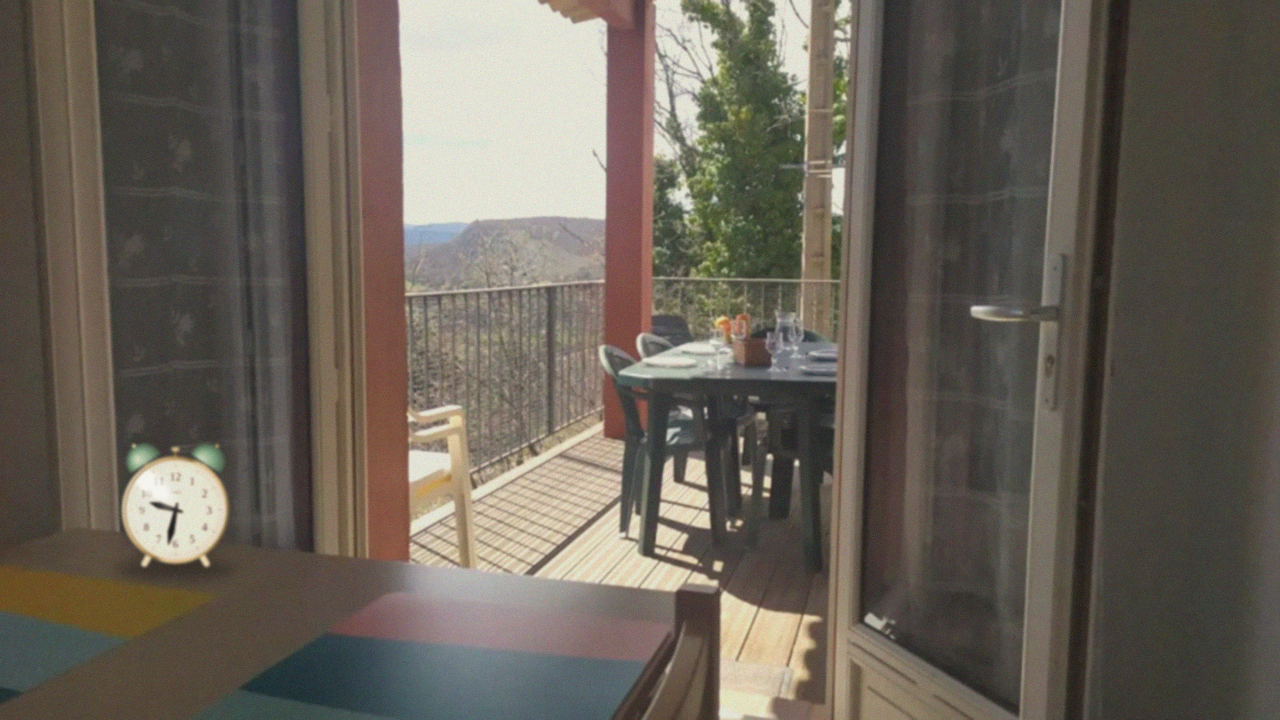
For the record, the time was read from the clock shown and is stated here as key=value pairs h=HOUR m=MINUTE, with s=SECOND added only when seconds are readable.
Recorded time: h=9 m=32
